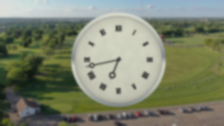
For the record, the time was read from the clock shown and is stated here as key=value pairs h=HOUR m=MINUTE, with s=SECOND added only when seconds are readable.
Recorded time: h=6 m=43
